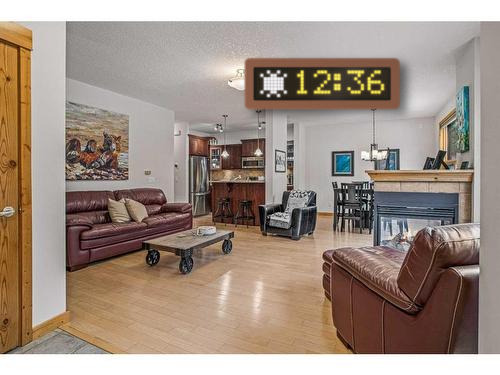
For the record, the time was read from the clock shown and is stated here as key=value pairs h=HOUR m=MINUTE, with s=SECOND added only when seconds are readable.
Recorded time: h=12 m=36
